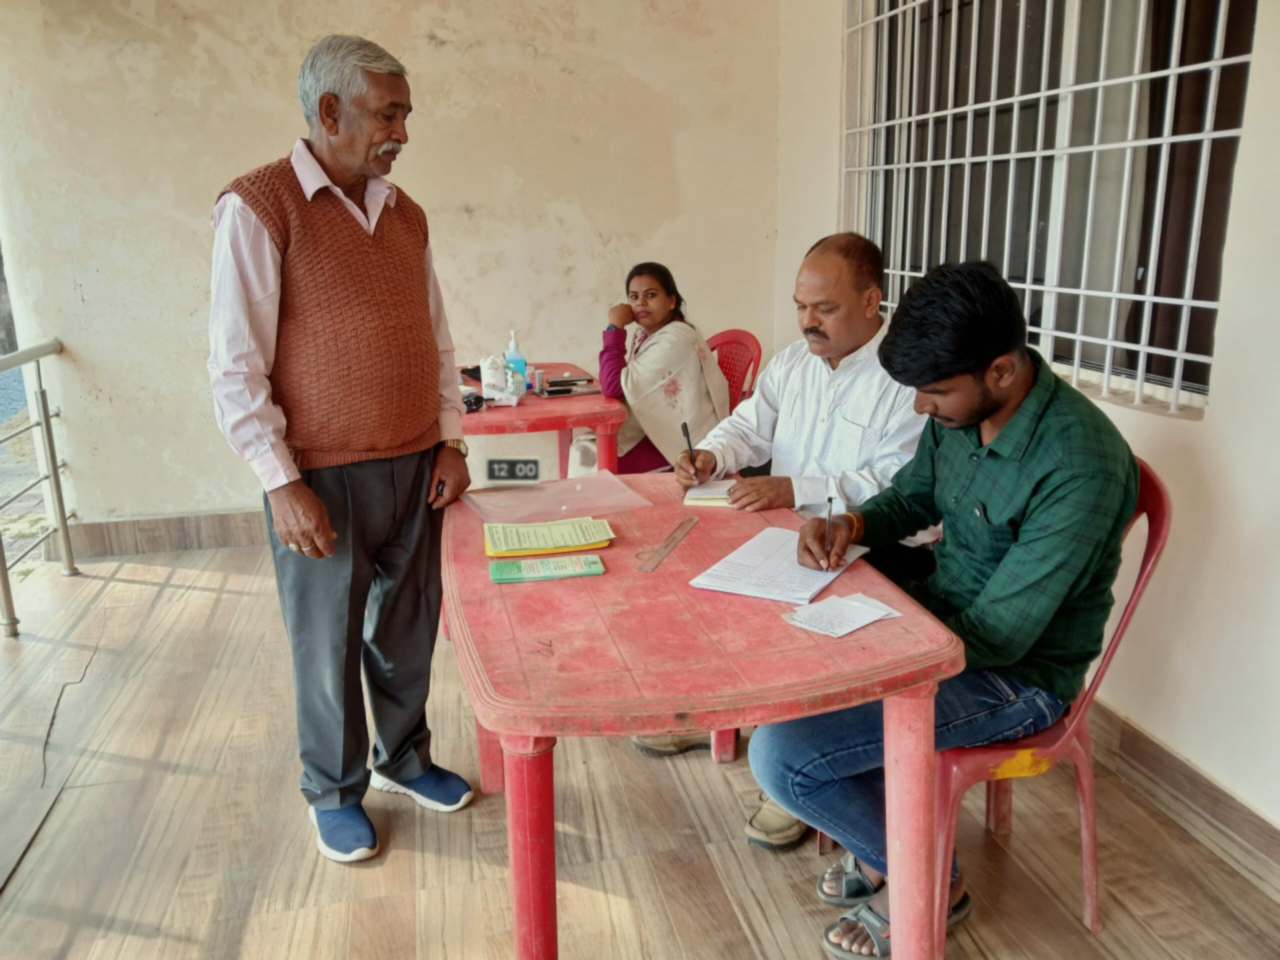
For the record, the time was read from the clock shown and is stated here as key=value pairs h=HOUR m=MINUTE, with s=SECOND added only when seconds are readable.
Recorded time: h=12 m=0
